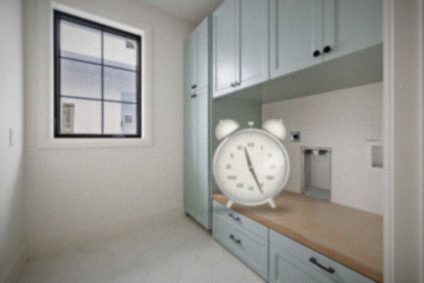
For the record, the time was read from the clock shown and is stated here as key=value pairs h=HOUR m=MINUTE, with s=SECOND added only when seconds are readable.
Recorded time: h=11 m=26
